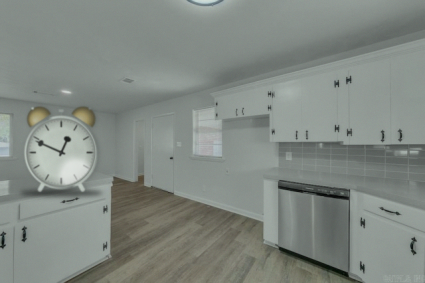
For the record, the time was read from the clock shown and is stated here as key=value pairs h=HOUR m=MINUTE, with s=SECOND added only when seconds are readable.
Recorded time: h=12 m=49
